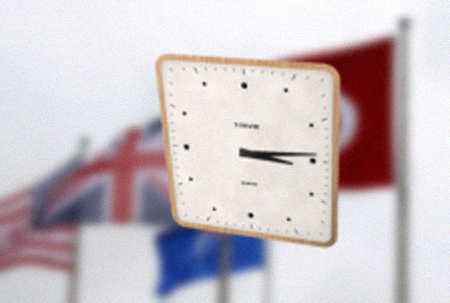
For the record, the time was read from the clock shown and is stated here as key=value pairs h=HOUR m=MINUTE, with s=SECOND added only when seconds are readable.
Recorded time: h=3 m=14
